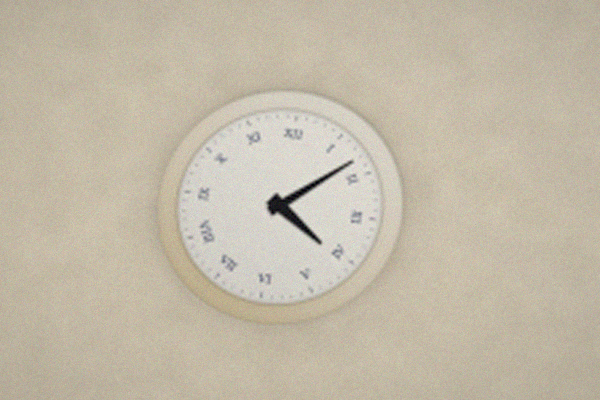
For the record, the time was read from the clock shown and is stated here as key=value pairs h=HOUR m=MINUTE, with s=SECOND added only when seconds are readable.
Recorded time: h=4 m=8
